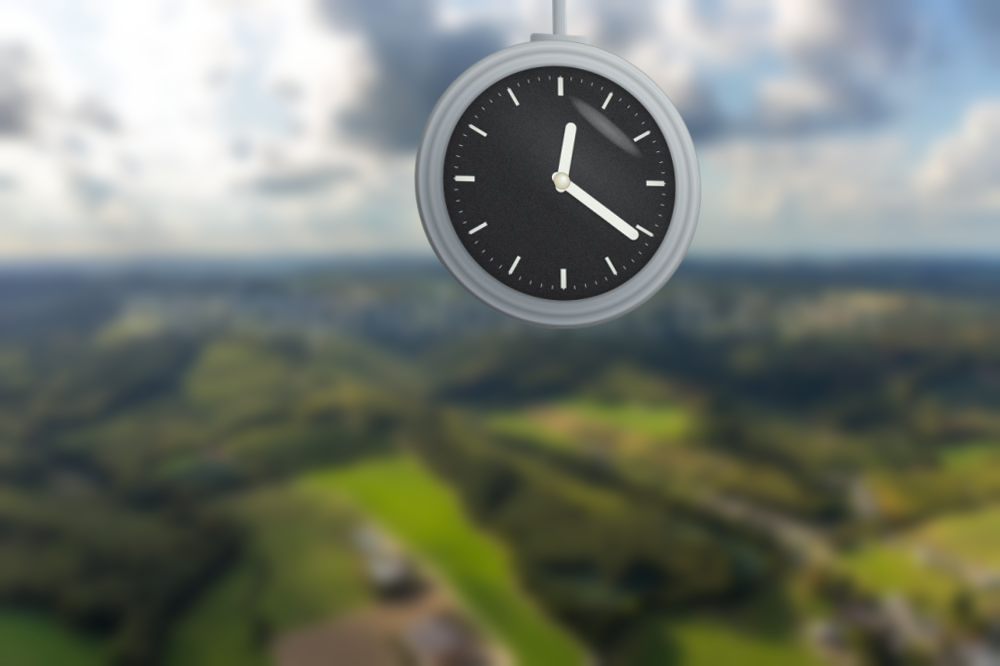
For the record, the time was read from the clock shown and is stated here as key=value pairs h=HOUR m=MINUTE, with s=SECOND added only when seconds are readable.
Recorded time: h=12 m=21
